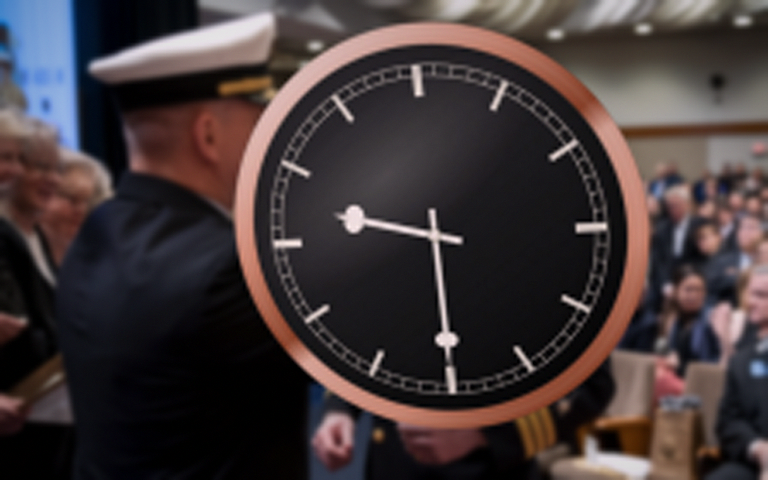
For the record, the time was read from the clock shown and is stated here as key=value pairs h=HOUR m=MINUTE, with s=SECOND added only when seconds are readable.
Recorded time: h=9 m=30
